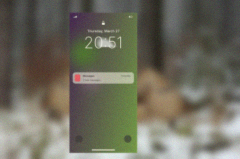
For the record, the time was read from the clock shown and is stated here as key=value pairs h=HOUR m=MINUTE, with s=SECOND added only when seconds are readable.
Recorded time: h=20 m=51
